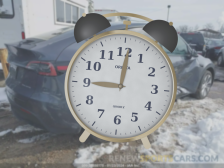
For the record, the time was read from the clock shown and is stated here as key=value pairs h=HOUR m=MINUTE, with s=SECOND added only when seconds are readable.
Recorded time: h=9 m=1
